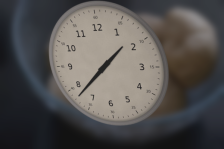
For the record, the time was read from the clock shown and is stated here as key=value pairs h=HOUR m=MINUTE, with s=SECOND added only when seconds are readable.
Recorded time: h=1 m=38
